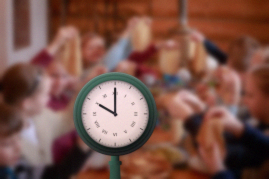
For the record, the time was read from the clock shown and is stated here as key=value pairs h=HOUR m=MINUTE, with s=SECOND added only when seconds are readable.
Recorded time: h=10 m=0
